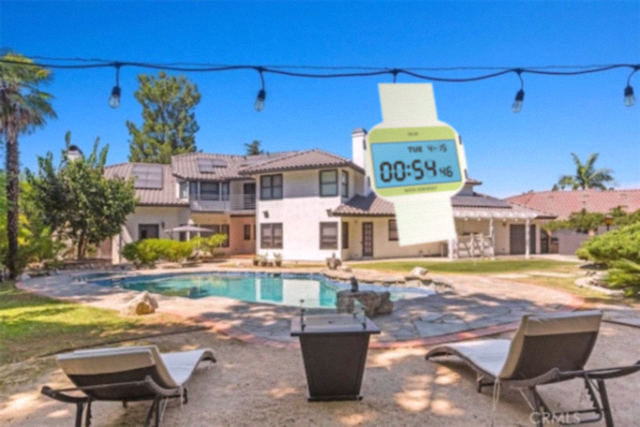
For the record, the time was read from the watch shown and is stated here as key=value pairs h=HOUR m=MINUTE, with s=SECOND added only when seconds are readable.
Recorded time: h=0 m=54
